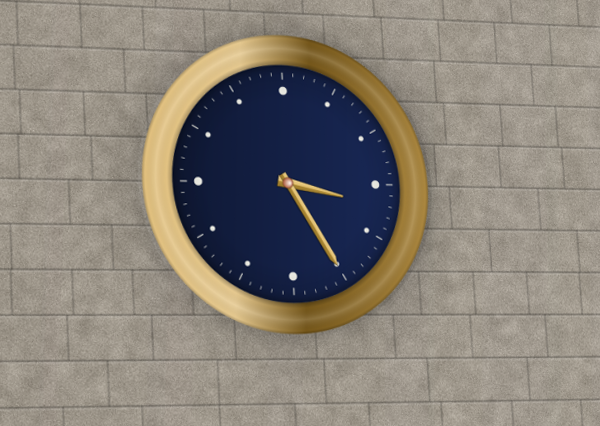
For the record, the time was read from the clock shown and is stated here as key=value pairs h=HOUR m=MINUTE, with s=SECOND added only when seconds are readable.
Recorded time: h=3 m=25
